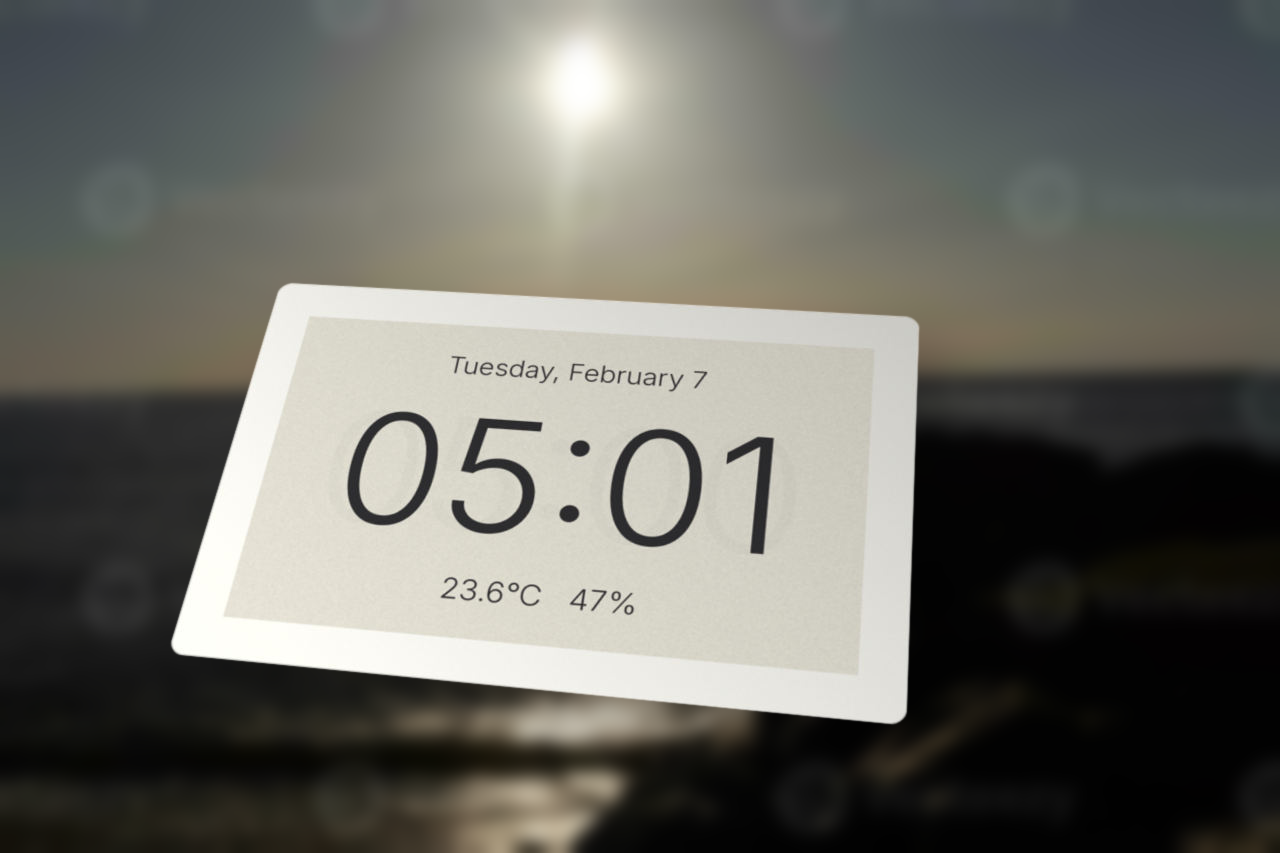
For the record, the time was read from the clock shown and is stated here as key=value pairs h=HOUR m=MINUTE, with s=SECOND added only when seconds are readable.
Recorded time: h=5 m=1
